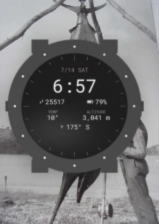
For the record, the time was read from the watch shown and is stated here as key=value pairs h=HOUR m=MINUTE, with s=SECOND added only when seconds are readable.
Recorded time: h=6 m=57
